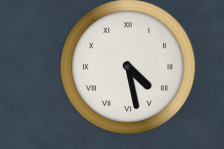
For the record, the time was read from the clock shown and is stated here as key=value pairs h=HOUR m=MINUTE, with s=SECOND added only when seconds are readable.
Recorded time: h=4 m=28
